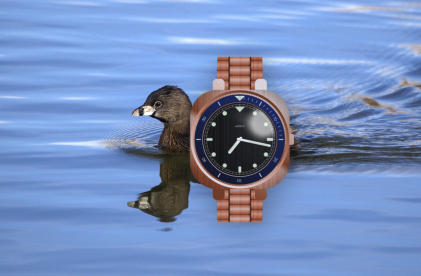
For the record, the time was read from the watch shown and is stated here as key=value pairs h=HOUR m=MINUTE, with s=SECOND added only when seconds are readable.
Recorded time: h=7 m=17
